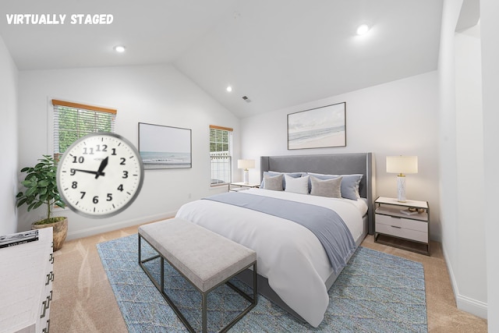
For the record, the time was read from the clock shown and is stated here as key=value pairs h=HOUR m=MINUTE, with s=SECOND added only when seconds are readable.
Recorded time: h=12 m=46
